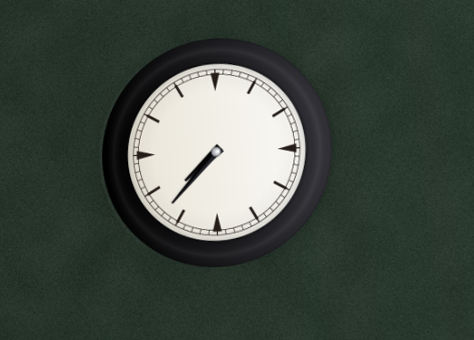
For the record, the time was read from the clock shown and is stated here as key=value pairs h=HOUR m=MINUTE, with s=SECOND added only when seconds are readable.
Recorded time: h=7 m=37
